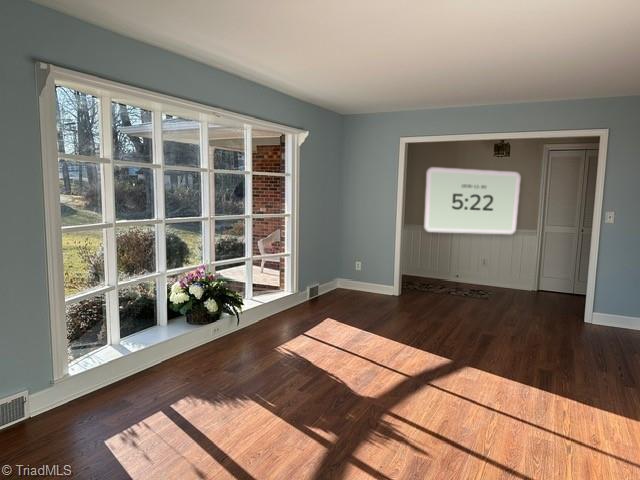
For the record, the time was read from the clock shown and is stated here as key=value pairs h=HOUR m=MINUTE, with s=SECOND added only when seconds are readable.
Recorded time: h=5 m=22
